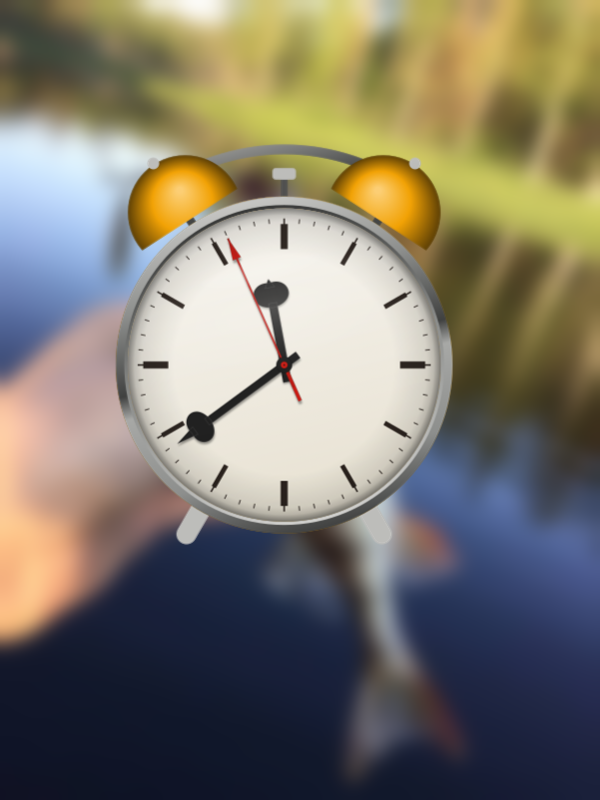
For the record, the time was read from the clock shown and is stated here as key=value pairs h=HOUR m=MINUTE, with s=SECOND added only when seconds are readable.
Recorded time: h=11 m=38 s=56
